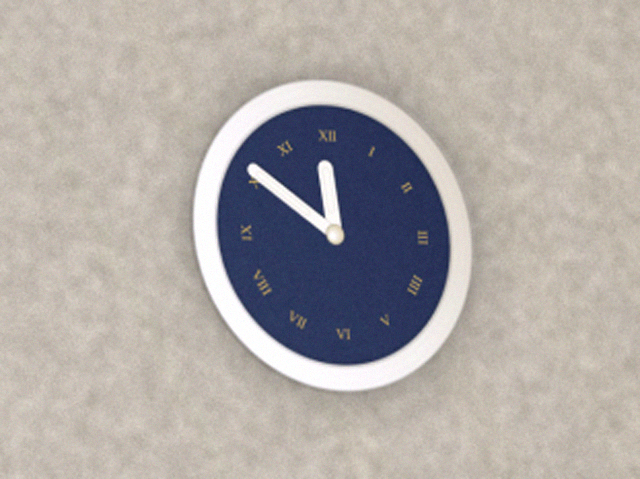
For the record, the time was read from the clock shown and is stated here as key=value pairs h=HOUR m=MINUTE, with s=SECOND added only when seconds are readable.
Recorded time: h=11 m=51
